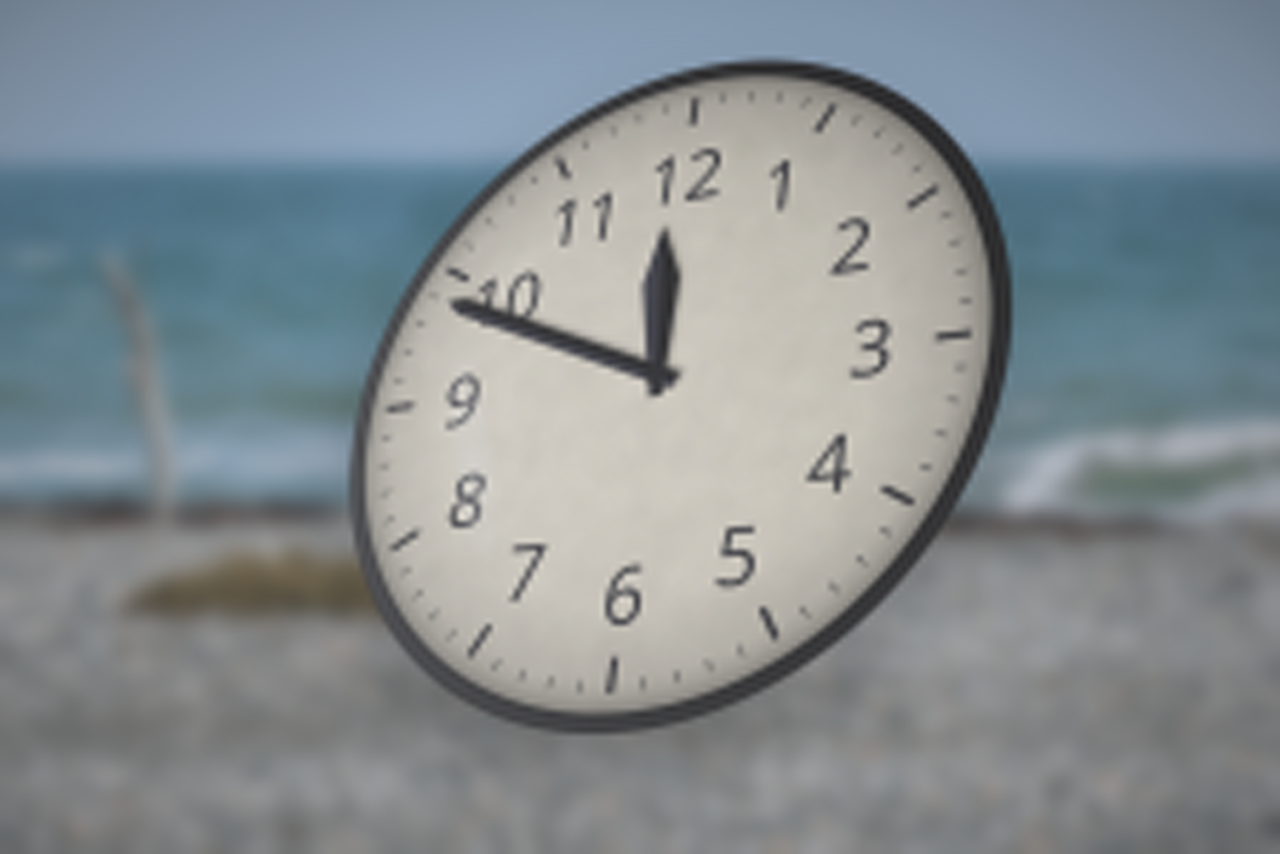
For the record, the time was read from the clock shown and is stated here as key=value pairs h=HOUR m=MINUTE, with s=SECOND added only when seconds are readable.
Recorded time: h=11 m=49
